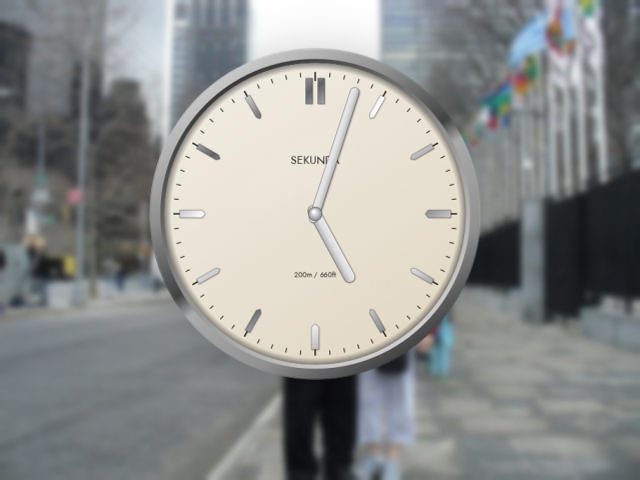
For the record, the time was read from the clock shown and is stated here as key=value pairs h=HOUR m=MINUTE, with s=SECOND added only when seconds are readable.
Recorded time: h=5 m=3
